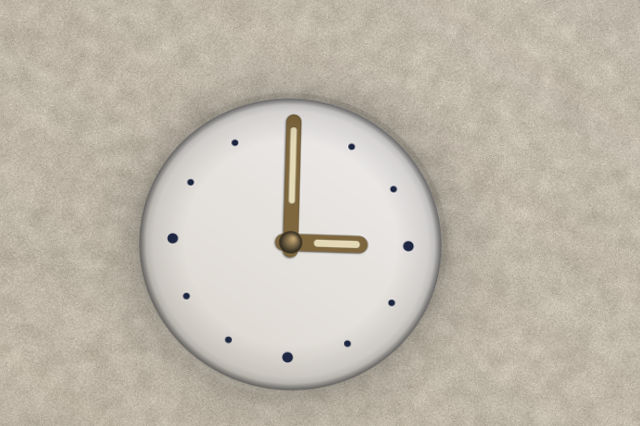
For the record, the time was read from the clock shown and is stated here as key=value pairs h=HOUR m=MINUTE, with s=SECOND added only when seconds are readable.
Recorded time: h=3 m=0
